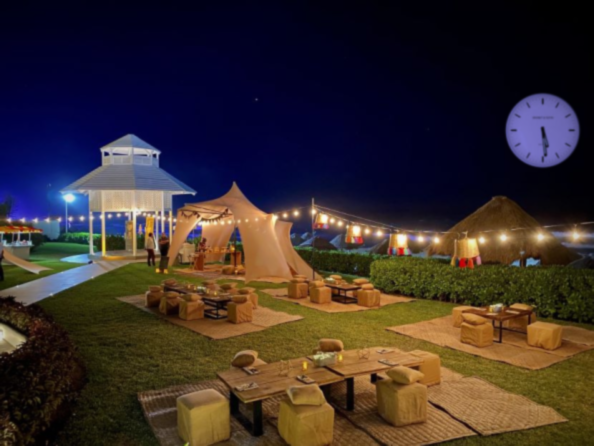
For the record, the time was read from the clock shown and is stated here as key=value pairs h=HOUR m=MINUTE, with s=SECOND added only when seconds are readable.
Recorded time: h=5 m=29
